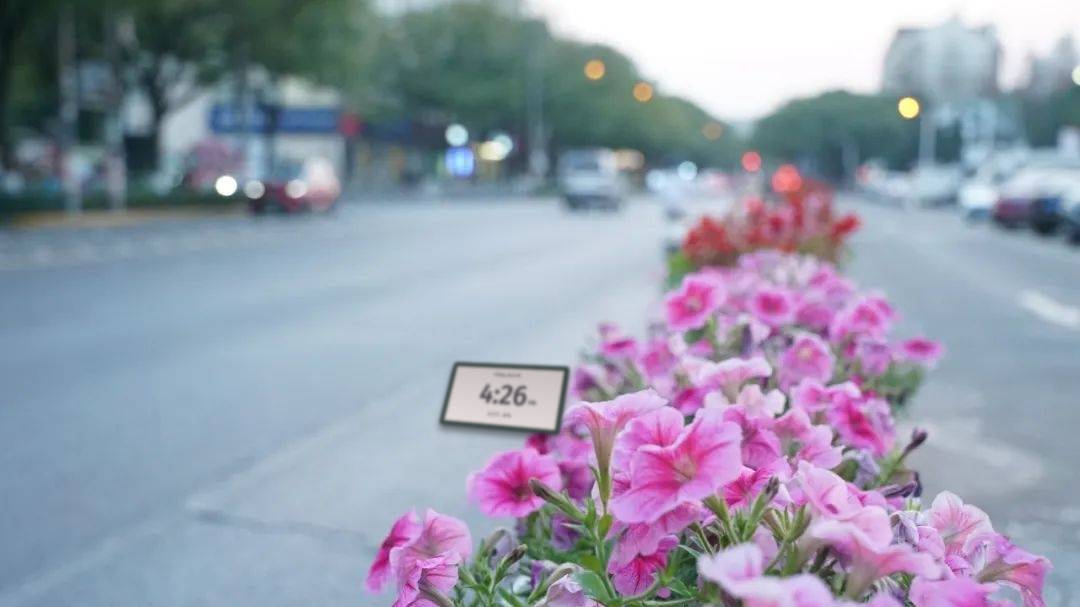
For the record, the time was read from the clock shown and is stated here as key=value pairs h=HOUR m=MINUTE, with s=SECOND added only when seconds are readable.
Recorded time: h=4 m=26
